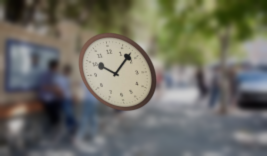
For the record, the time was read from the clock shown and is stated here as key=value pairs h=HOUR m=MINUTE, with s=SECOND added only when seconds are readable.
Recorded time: h=10 m=8
